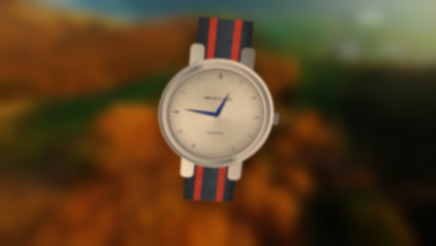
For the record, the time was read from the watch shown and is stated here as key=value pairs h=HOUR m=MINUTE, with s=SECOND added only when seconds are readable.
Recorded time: h=12 m=46
